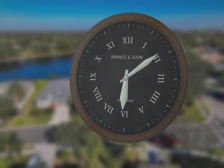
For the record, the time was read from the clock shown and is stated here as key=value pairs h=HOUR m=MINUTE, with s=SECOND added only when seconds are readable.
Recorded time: h=6 m=9
